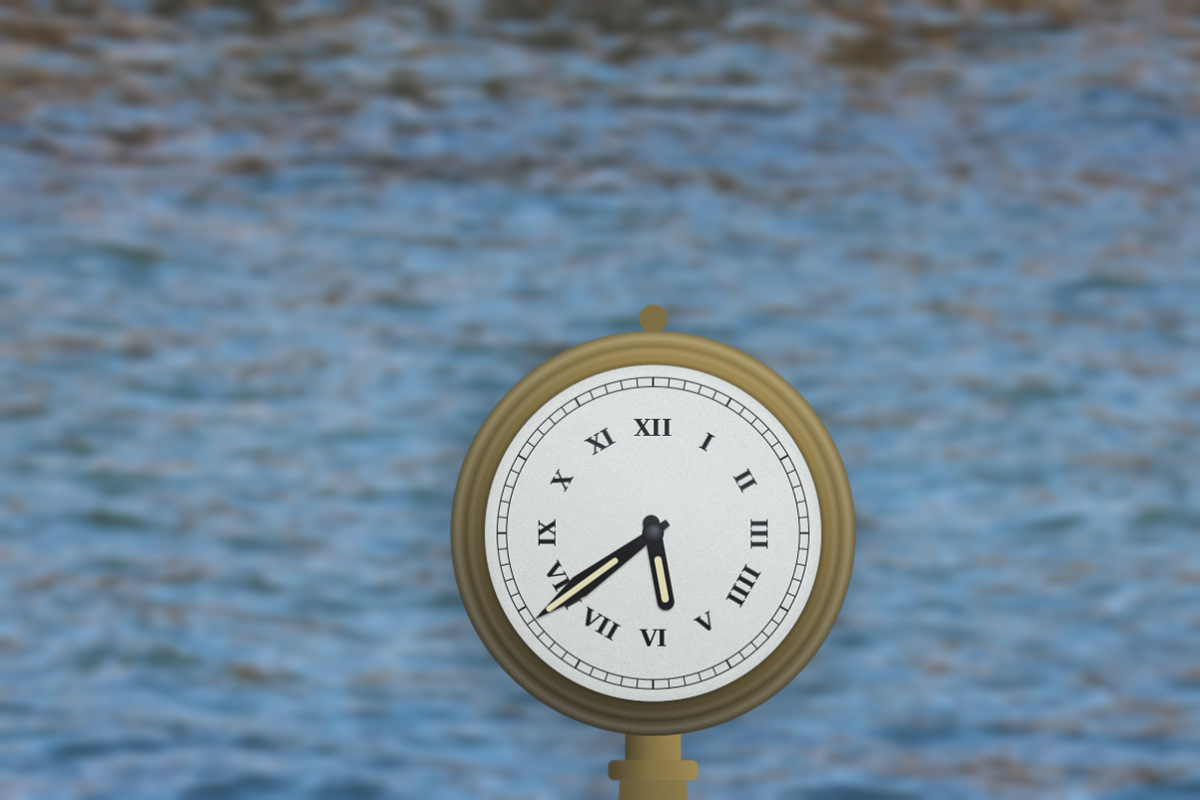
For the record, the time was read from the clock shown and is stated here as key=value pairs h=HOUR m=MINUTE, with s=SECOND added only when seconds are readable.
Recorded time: h=5 m=39
